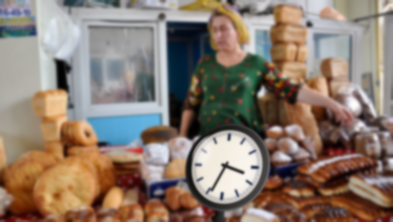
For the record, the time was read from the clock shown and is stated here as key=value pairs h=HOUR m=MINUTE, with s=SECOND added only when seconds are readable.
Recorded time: h=3 m=34
